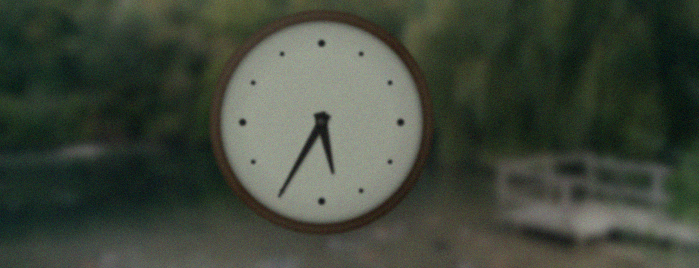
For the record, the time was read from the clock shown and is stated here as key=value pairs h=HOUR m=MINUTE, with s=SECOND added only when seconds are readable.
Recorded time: h=5 m=35
